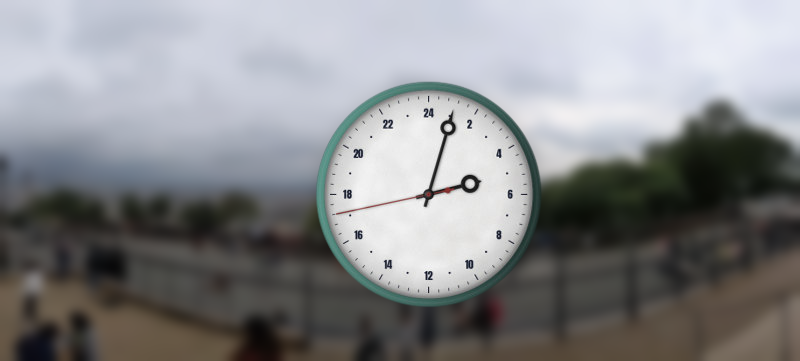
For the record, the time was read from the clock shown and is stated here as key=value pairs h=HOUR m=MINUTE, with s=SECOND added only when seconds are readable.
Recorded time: h=5 m=2 s=43
